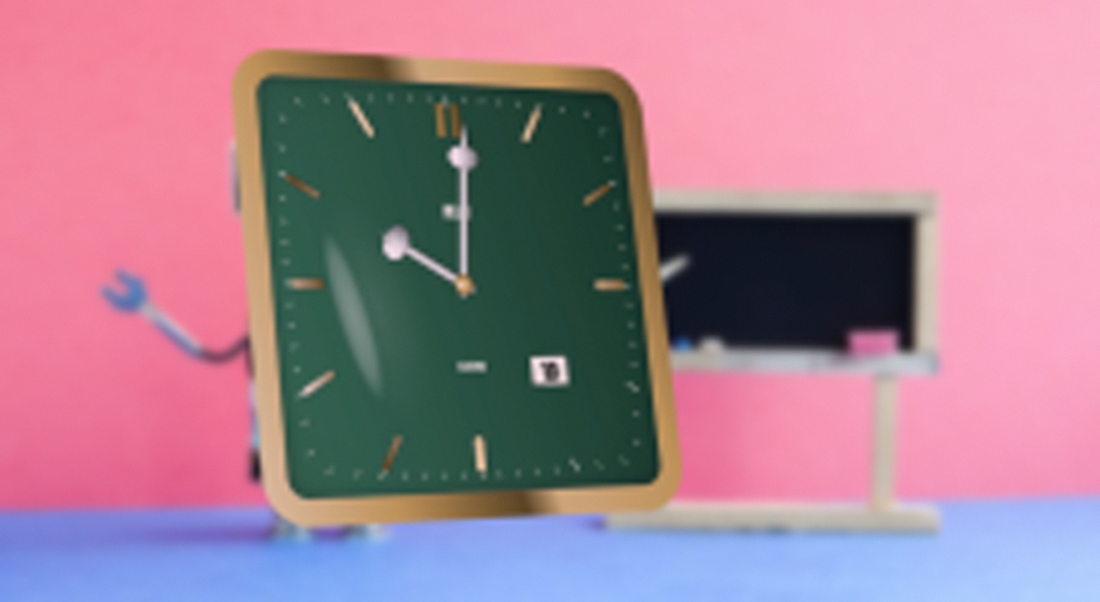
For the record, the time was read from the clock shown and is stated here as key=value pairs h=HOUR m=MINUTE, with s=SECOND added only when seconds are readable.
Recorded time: h=10 m=1
